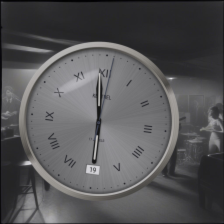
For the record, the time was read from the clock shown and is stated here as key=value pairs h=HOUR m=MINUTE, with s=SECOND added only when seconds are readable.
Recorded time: h=5 m=59 s=1
